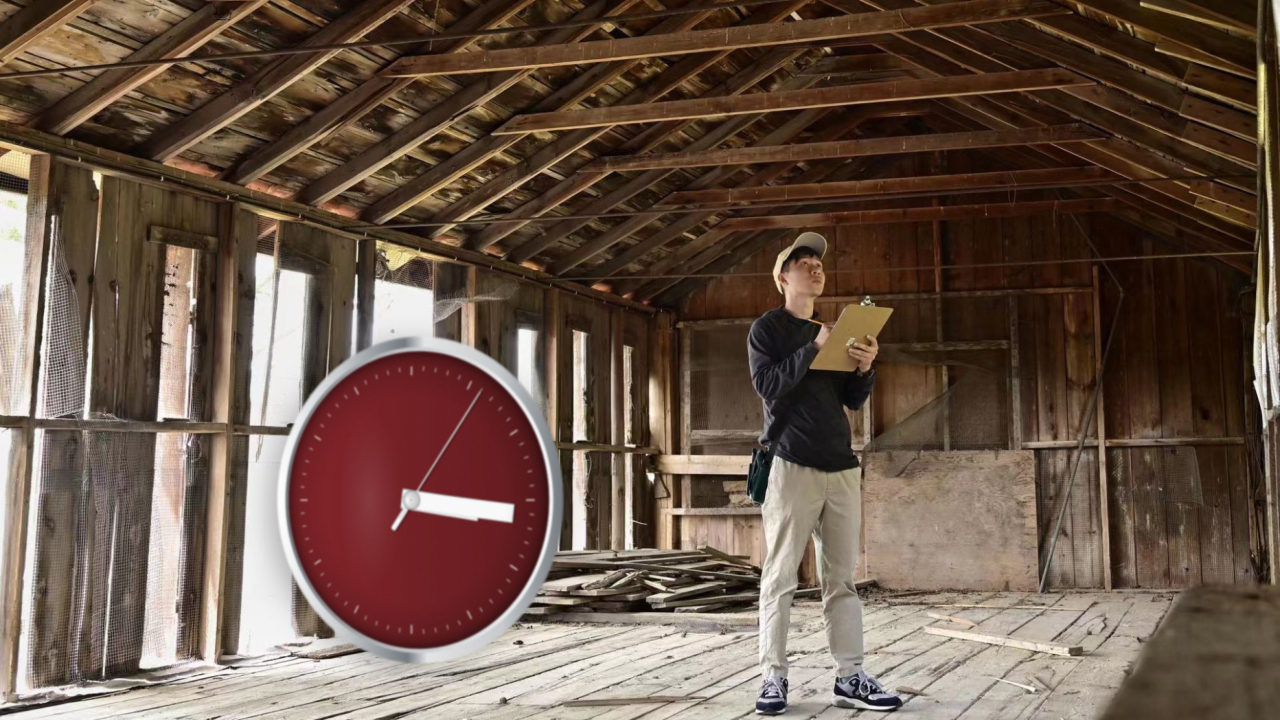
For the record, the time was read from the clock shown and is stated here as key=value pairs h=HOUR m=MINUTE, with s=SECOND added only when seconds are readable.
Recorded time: h=3 m=16 s=6
